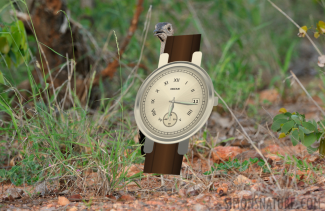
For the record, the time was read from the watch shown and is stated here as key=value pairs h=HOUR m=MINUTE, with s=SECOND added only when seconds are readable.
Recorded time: h=6 m=16
